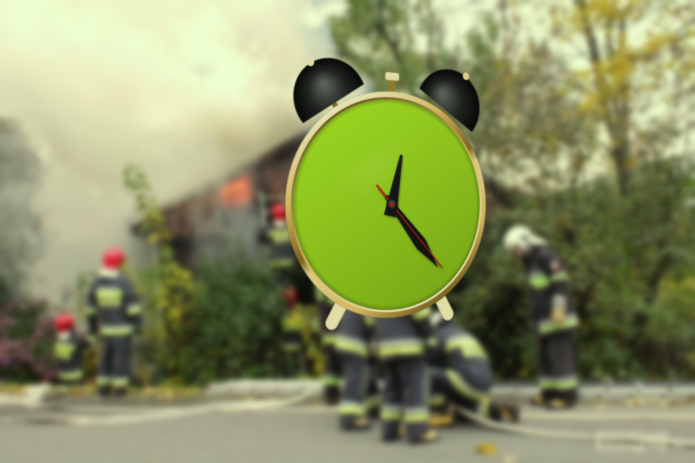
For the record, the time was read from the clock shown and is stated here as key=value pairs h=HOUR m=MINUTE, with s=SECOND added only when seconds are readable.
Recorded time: h=12 m=23 s=23
